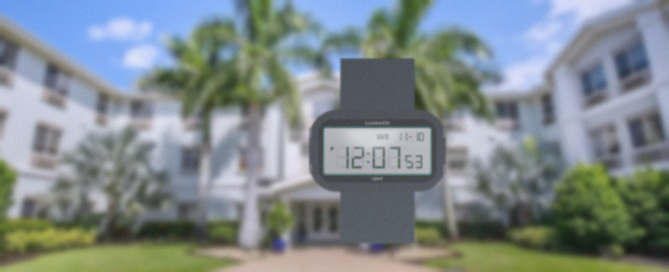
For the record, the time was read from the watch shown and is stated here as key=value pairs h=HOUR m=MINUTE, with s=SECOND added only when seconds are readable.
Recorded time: h=12 m=7 s=53
